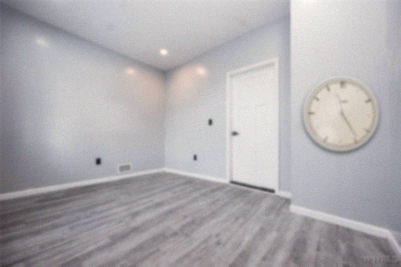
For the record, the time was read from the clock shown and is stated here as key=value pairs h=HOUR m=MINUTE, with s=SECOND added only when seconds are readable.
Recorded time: h=11 m=24
